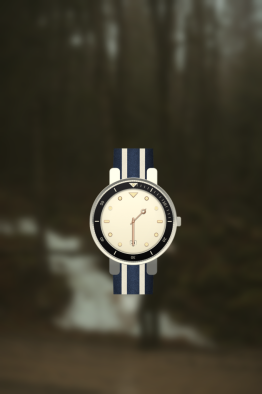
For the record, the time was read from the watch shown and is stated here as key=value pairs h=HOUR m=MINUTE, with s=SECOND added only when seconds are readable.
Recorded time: h=1 m=30
